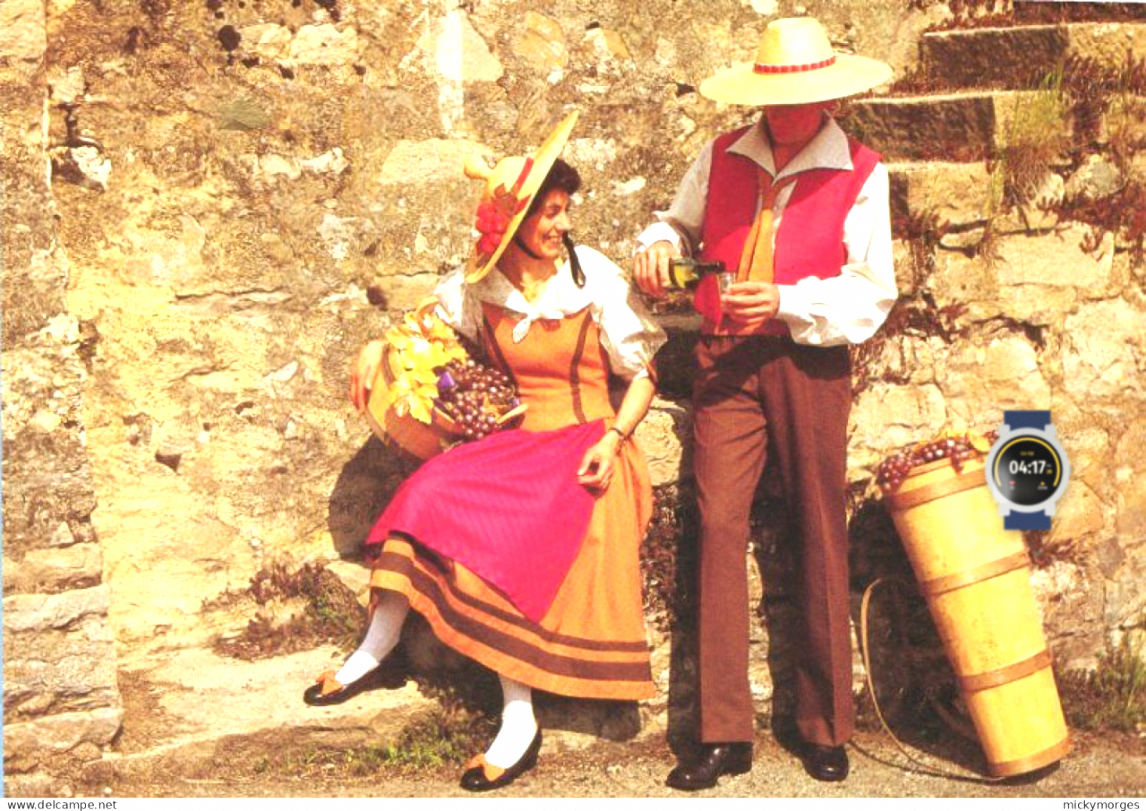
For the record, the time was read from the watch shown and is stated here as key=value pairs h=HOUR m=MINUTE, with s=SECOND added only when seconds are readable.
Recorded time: h=4 m=17
